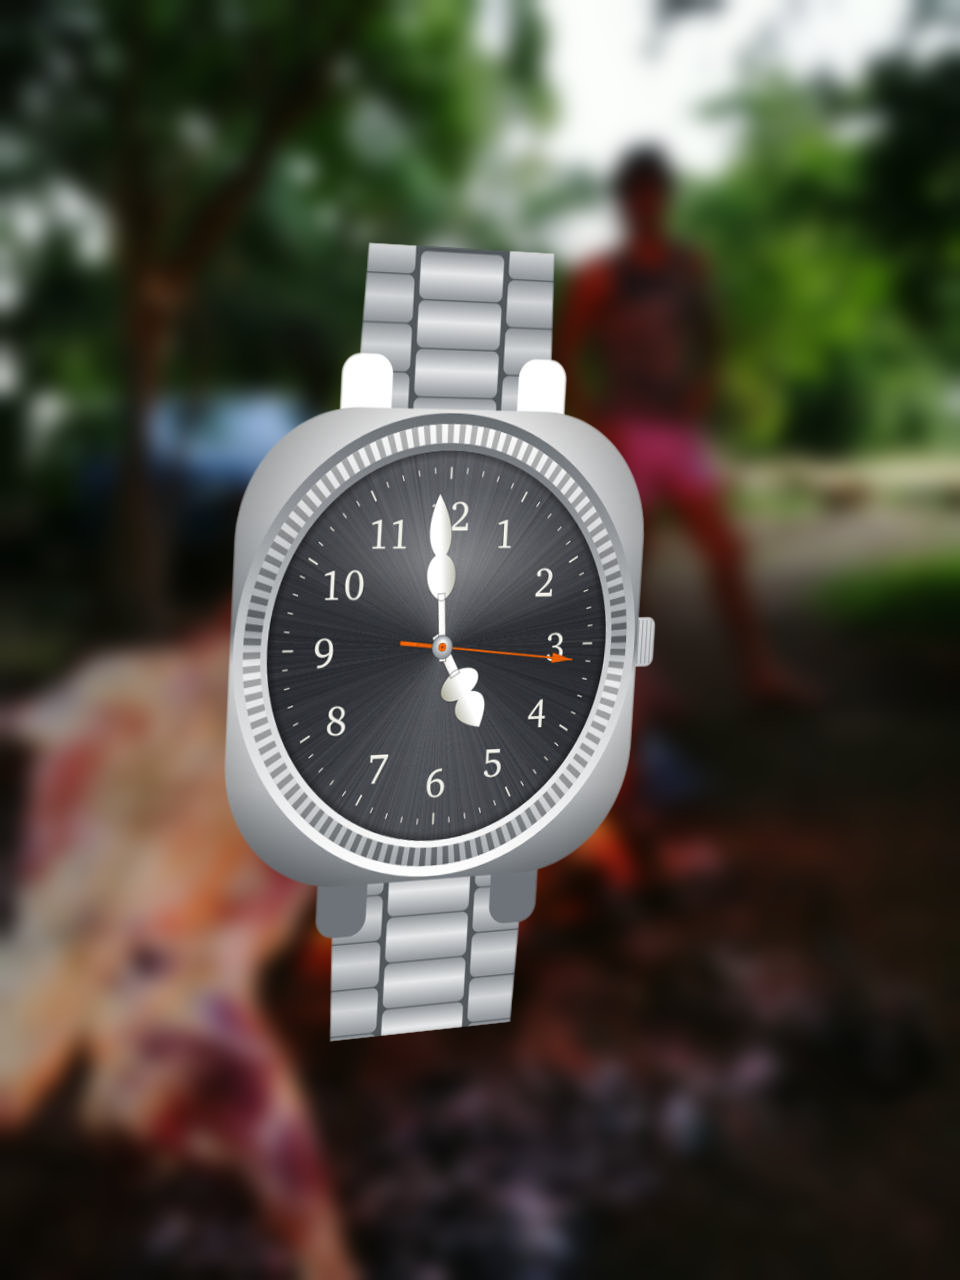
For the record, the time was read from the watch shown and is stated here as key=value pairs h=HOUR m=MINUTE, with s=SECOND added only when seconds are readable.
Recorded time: h=4 m=59 s=16
